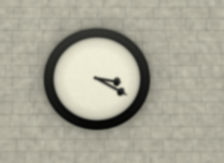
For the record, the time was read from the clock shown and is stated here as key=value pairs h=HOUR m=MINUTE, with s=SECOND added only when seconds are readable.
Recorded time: h=3 m=20
